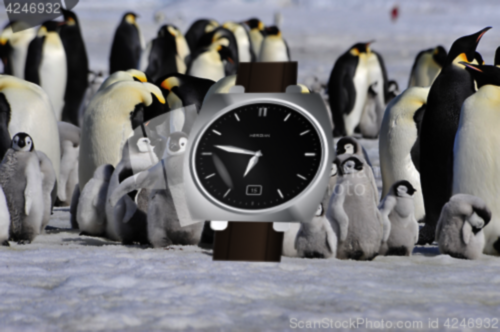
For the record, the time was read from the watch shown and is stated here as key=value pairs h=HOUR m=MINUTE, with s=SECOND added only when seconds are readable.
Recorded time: h=6 m=47
